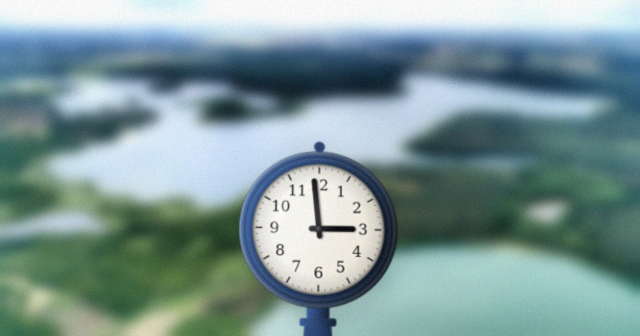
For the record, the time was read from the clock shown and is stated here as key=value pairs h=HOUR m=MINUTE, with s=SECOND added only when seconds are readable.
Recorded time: h=2 m=59
